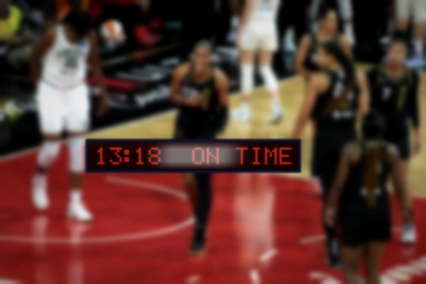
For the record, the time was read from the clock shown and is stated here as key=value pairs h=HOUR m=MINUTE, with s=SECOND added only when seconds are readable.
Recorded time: h=13 m=18
